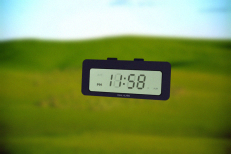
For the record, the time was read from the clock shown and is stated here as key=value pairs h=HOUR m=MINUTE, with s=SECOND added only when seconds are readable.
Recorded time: h=11 m=58
